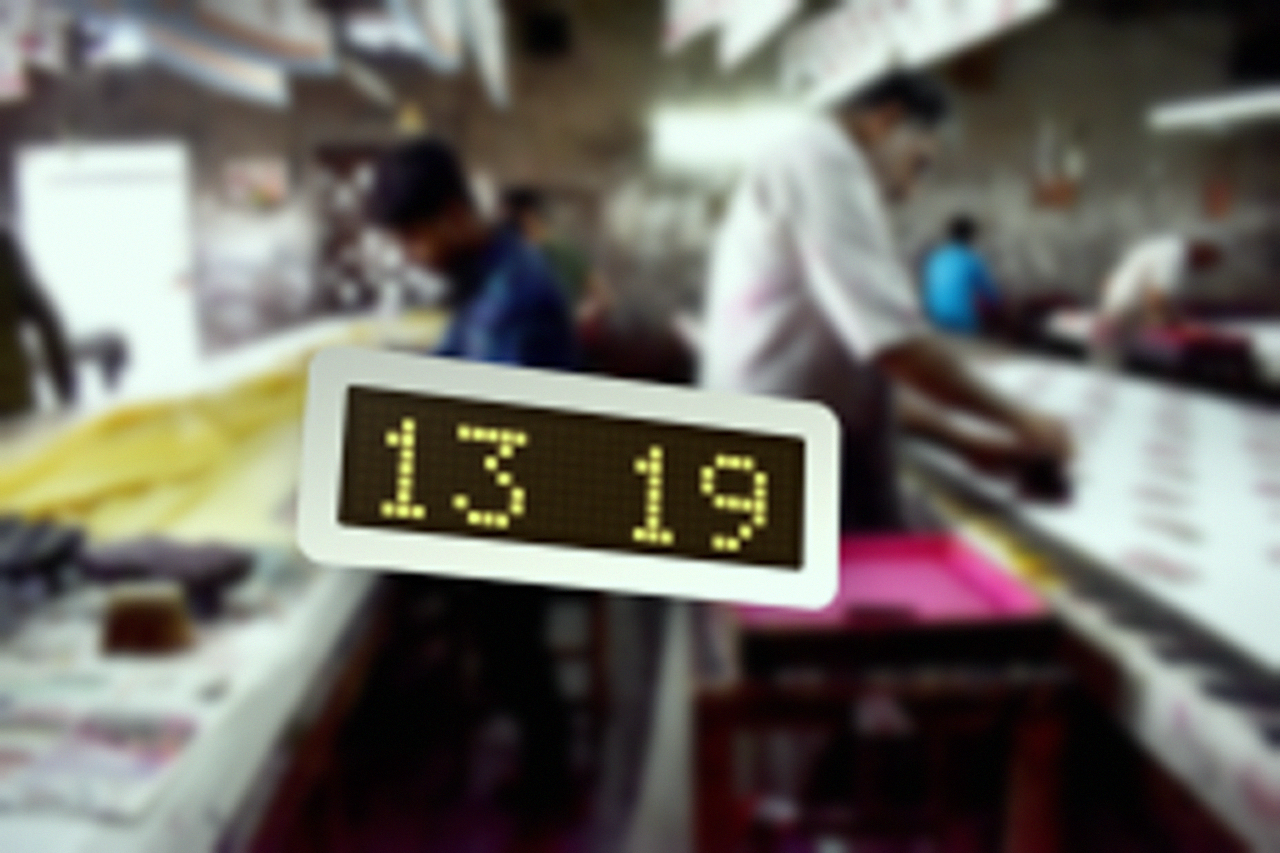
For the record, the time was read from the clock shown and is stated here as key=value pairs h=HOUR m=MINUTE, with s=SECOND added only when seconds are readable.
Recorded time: h=13 m=19
